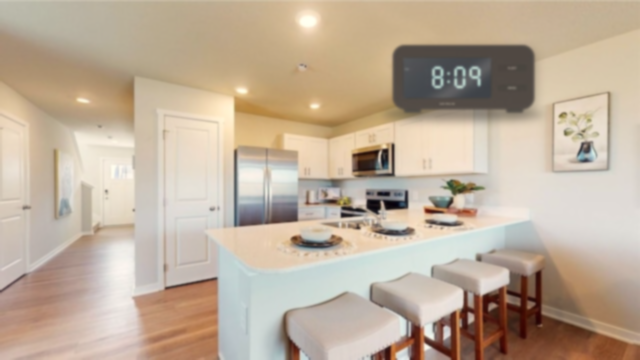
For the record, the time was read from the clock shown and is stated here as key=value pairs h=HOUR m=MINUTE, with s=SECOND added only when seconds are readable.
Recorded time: h=8 m=9
